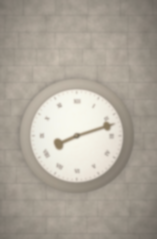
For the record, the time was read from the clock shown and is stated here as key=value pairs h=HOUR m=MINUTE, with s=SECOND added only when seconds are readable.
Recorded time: h=8 m=12
